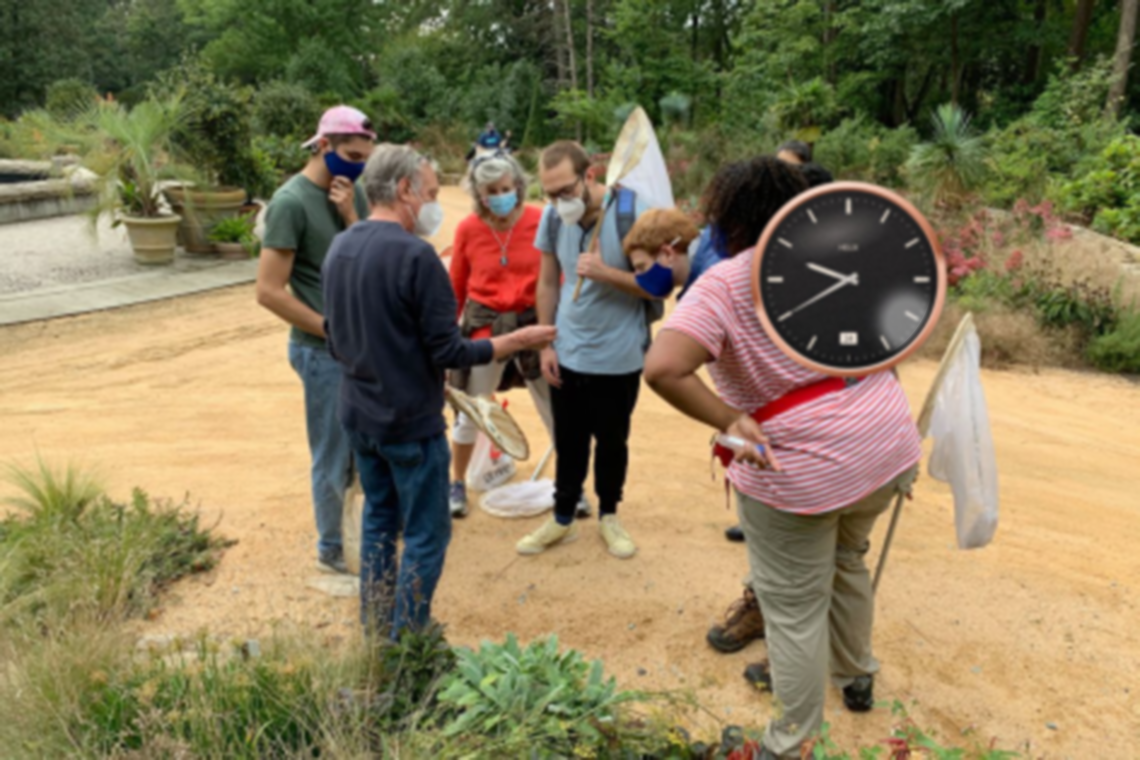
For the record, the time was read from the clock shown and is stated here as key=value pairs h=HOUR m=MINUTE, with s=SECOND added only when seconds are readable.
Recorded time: h=9 m=40
